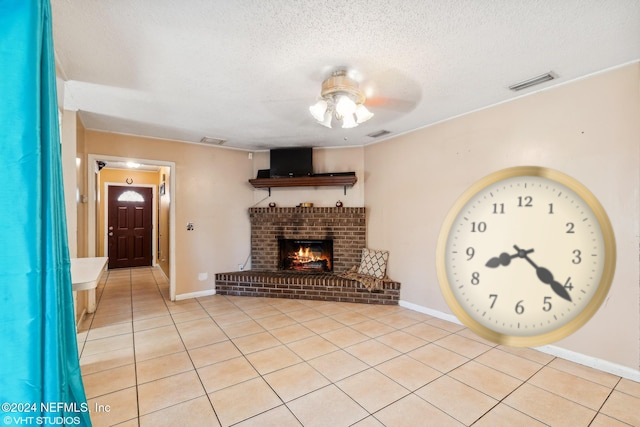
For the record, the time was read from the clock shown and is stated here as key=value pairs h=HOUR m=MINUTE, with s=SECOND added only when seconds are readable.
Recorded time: h=8 m=22
